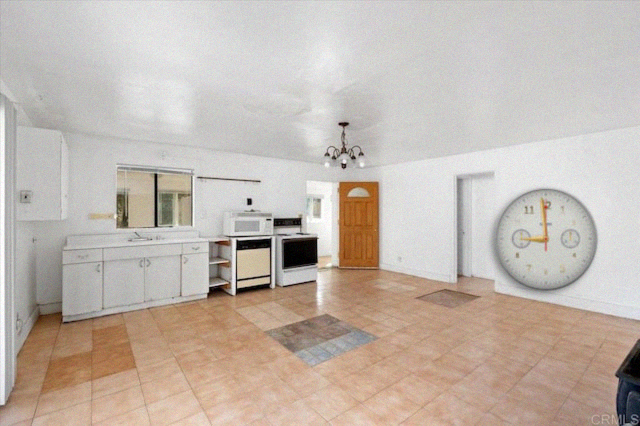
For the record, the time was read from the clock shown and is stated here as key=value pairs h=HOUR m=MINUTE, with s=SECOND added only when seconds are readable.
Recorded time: h=8 m=59
